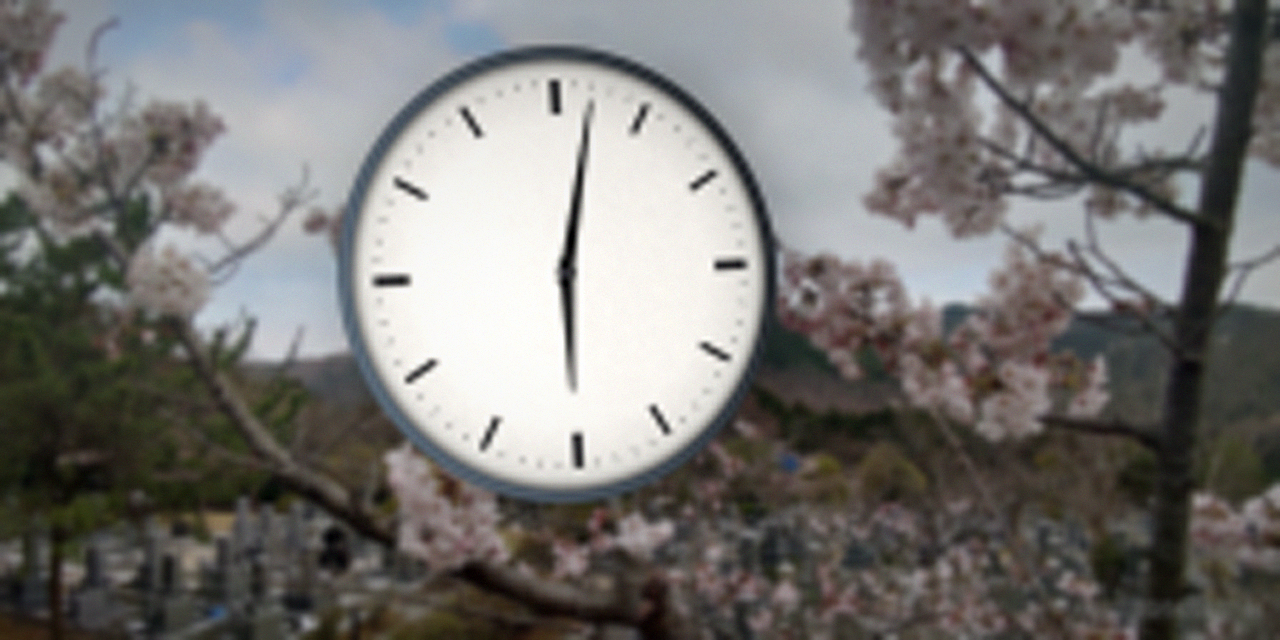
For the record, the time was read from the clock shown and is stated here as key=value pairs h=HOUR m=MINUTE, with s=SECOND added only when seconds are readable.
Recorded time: h=6 m=2
